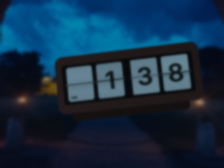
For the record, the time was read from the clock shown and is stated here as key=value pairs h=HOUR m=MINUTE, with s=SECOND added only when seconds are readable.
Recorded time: h=1 m=38
